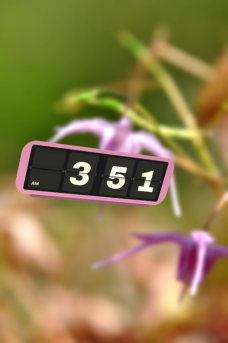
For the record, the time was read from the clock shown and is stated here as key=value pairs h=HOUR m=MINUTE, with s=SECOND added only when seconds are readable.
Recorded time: h=3 m=51
